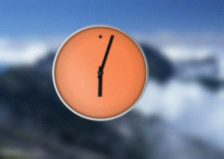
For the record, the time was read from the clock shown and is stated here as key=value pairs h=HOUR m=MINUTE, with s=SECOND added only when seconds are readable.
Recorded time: h=6 m=3
